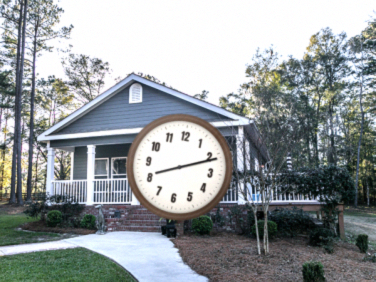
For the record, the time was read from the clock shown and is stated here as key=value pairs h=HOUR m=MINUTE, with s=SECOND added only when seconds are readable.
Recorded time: h=8 m=11
